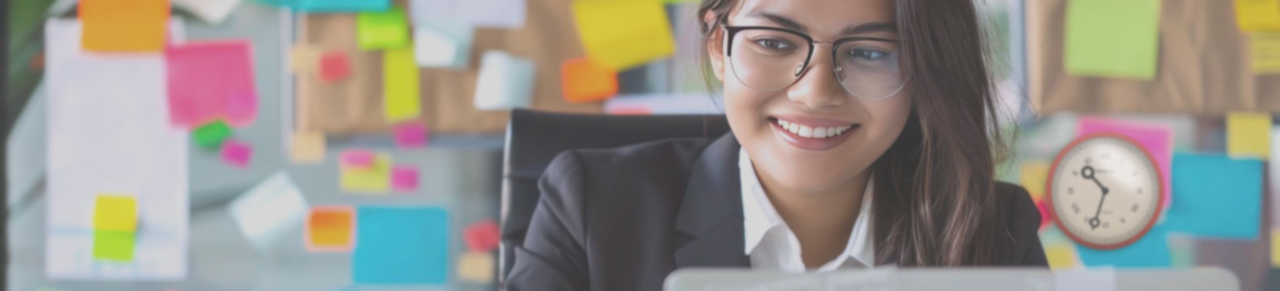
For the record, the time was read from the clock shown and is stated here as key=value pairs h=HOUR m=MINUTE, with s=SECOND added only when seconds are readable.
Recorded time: h=10 m=33
